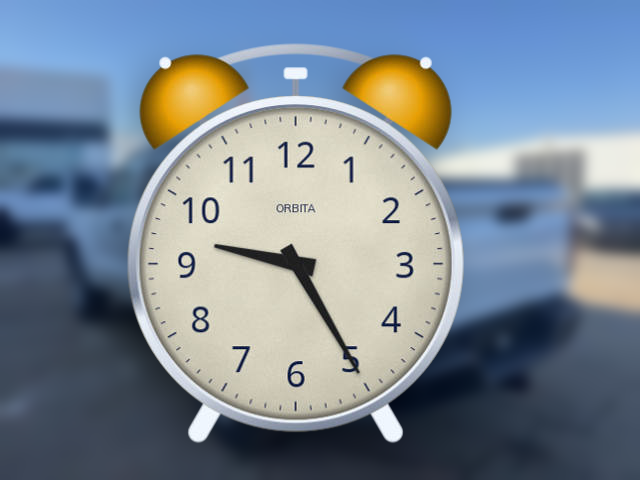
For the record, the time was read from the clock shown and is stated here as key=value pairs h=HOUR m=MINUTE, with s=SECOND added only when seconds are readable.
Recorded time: h=9 m=25
